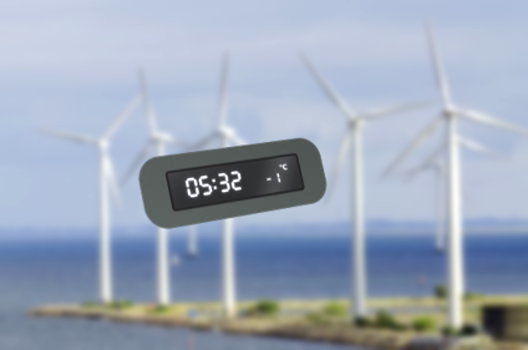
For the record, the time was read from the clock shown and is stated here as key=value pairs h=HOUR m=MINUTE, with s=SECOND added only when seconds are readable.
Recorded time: h=5 m=32
